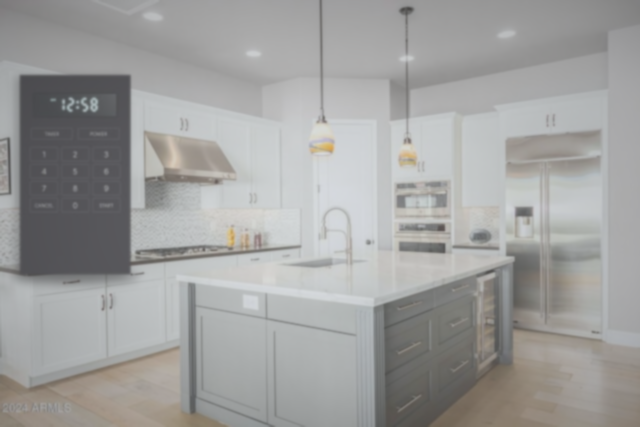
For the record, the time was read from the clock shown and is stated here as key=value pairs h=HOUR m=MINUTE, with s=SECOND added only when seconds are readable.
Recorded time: h=12 m=58
